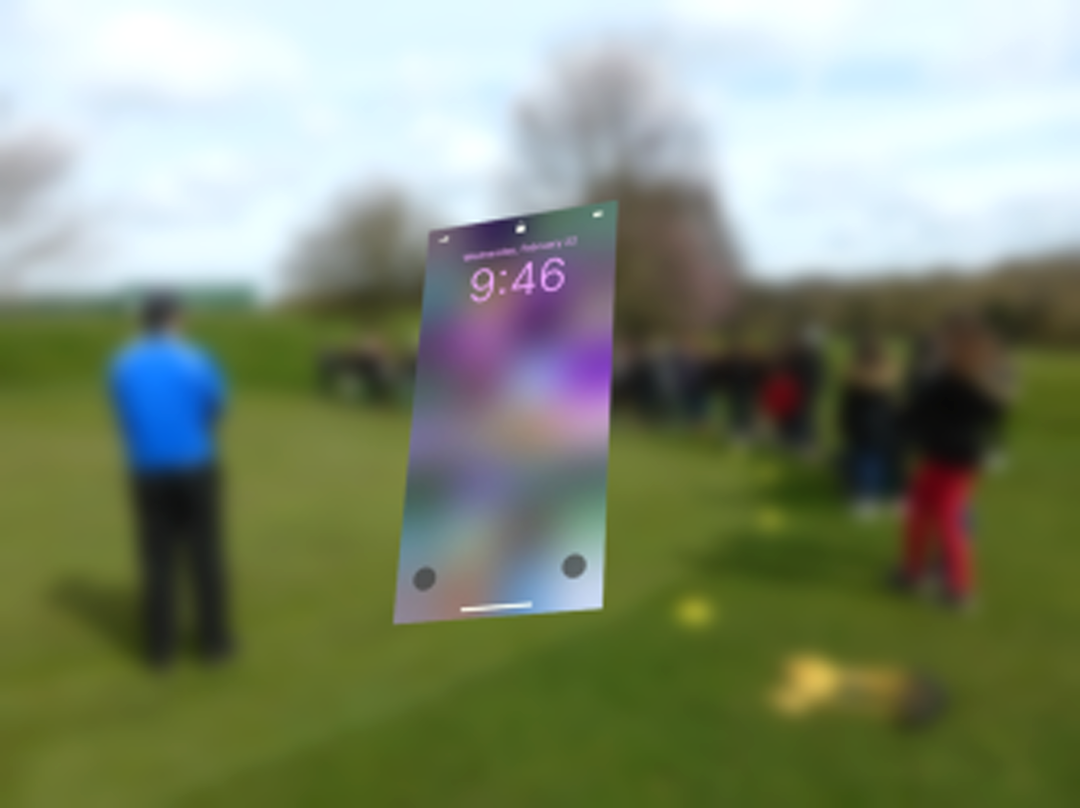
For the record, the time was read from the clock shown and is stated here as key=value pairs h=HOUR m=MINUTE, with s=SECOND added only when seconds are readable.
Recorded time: h=9 m=46
